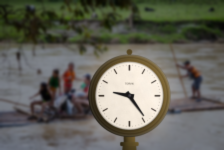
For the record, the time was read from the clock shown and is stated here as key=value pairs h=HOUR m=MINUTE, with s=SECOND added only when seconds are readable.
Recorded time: h=9 m=24
